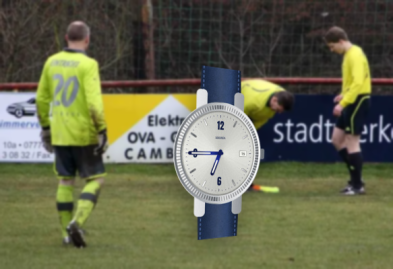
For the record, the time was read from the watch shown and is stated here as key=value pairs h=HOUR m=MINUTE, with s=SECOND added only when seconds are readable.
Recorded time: h=6 m=45
